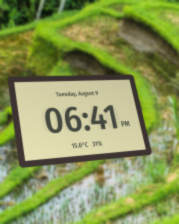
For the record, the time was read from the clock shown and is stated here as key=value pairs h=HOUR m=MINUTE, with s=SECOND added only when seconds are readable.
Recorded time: h=6 m=41
